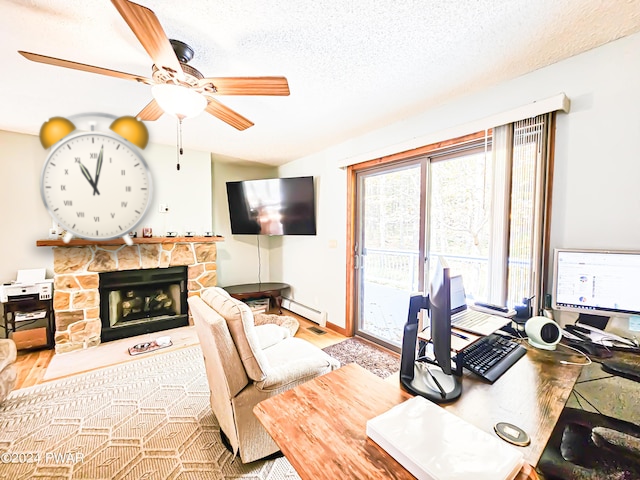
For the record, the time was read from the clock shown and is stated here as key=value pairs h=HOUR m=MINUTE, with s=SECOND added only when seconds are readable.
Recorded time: h=11 m=2
